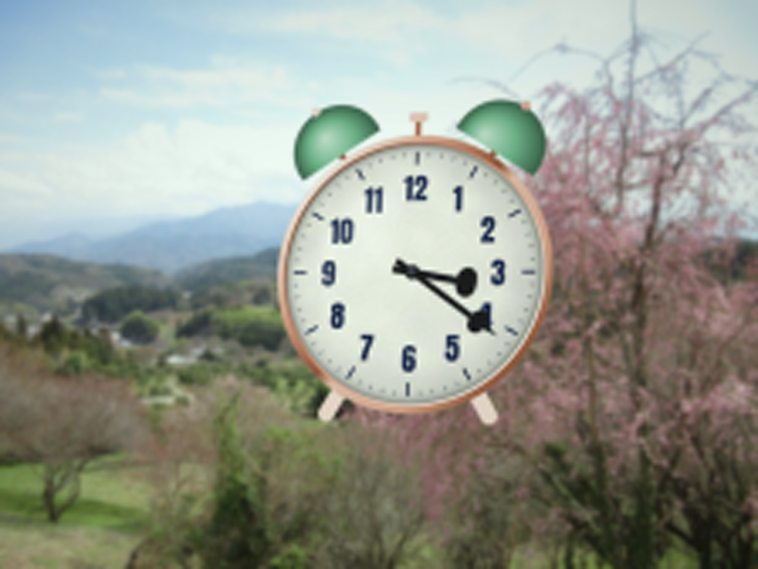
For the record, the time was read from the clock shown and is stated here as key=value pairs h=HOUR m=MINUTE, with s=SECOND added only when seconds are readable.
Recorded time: h=3 m=21
